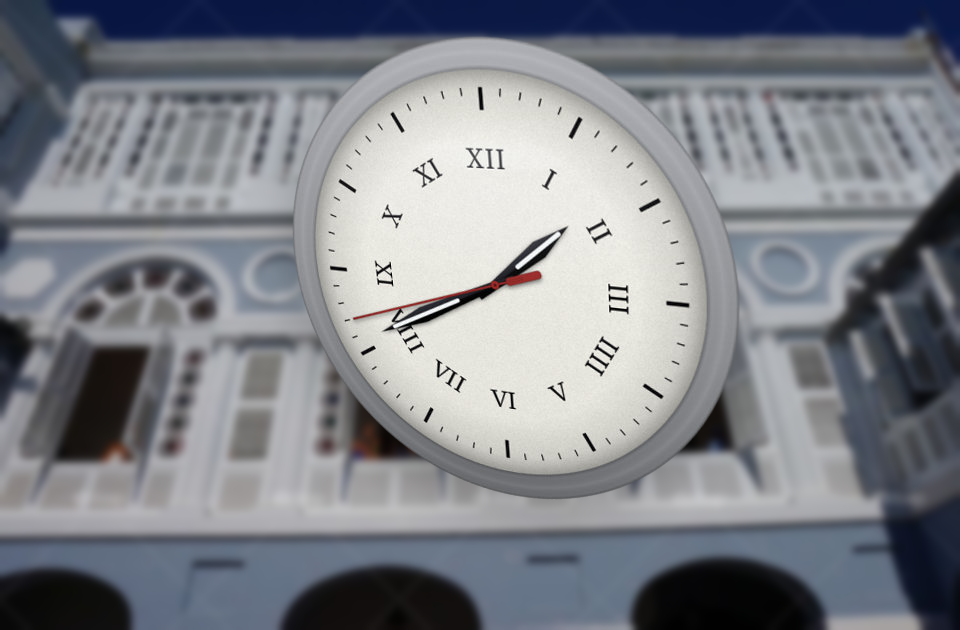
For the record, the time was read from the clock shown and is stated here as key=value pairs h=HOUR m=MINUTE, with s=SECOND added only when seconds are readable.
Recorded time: h=1 m=40 s=42
